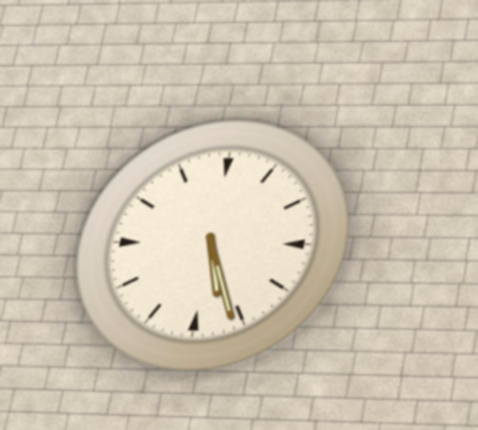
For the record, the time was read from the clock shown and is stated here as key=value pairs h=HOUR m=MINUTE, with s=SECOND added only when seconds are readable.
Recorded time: h=5 m=26
